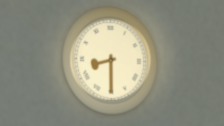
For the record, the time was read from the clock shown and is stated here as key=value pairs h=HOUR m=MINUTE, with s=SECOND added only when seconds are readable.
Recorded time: h=8 m=30
